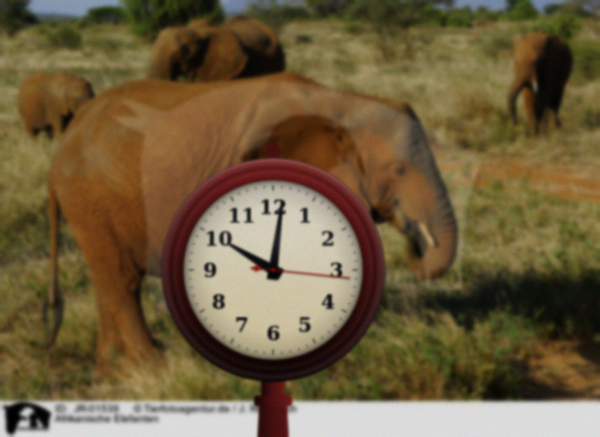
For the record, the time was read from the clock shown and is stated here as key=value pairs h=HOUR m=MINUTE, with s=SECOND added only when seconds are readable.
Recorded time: h=10 m=1 s=16
